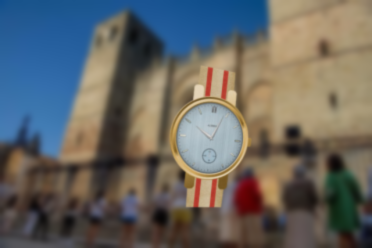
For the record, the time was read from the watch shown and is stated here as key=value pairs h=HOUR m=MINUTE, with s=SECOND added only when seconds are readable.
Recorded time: h=10 m=4
